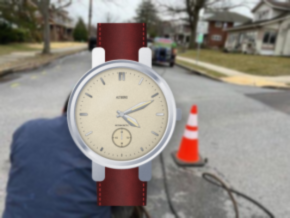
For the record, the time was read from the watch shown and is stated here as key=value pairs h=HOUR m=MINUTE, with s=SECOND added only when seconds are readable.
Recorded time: h=4 m=11
